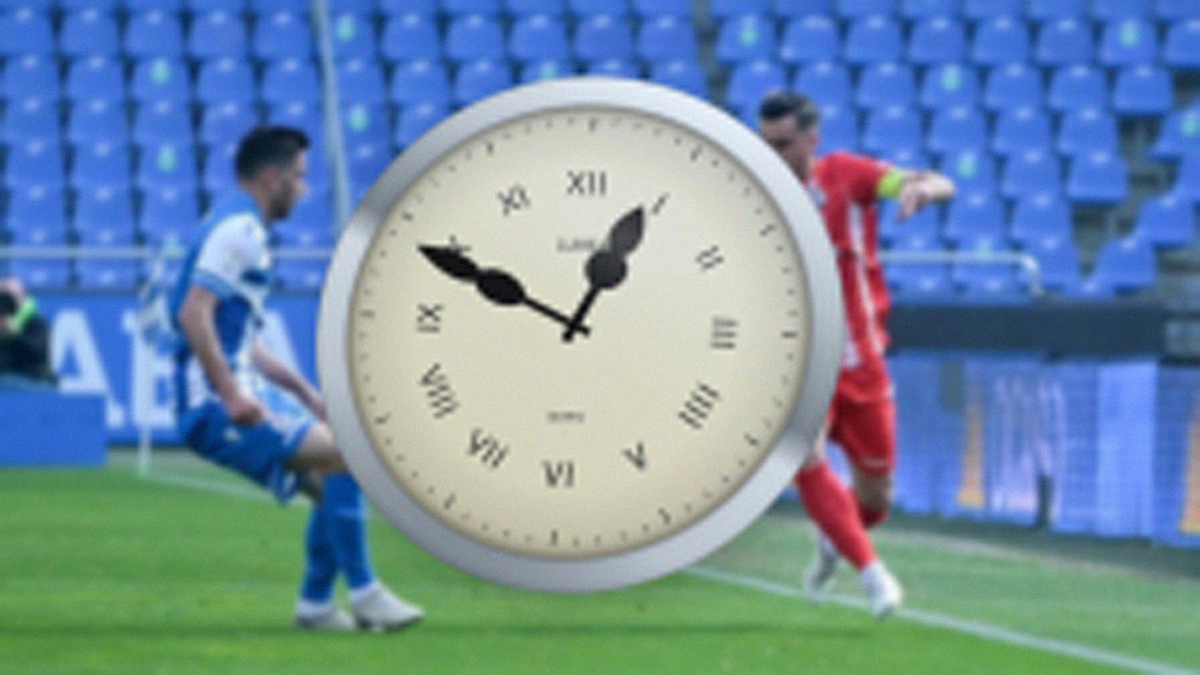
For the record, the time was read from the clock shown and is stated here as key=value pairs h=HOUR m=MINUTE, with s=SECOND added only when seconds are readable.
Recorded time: h=12 m=49
